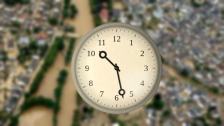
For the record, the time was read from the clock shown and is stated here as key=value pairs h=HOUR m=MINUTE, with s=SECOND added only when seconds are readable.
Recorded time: h=10 m=28
